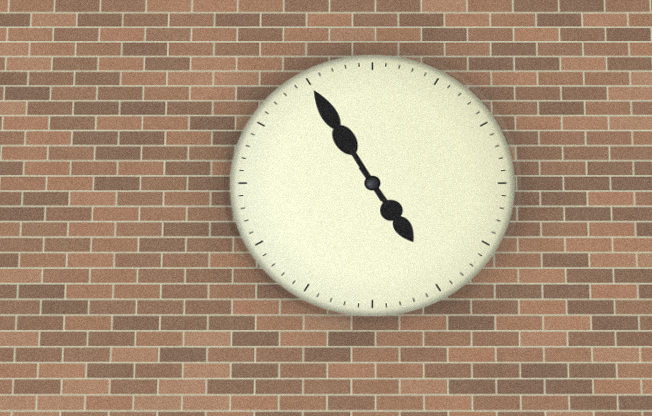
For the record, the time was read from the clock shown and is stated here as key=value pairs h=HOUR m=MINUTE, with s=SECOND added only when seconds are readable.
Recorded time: h=4 m=55
